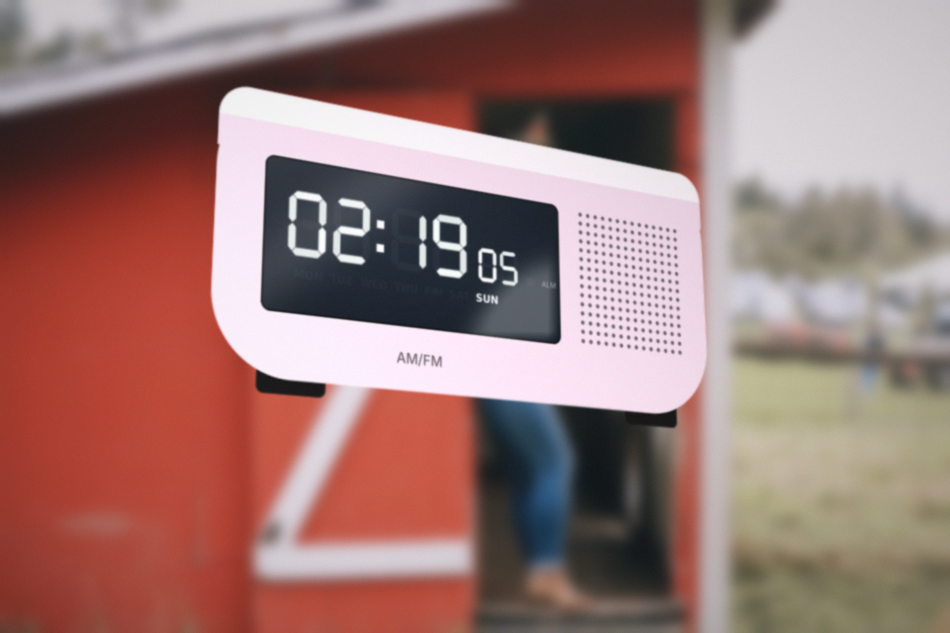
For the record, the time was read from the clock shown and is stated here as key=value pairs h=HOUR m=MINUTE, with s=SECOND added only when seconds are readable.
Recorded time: h=2 m=19 s=5
